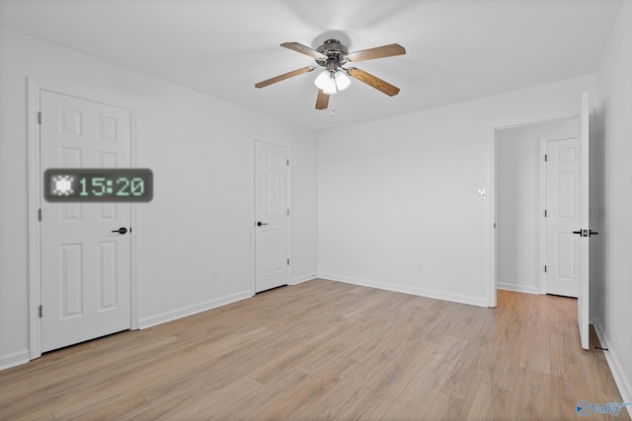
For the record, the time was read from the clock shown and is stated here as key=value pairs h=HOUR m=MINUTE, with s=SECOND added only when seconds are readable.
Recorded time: h=15 m=20
